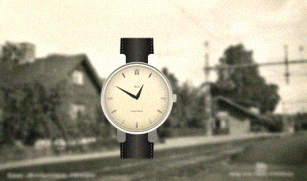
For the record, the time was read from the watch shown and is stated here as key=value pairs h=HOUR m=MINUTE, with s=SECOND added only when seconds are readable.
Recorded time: h=12 m=50
